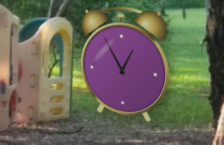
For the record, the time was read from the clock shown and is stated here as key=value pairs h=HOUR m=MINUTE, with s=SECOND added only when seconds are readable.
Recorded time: h=12 m=55
